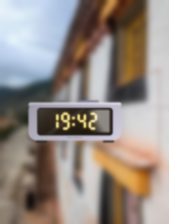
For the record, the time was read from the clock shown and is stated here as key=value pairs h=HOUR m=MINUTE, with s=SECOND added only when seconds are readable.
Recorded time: h=19 m=42
